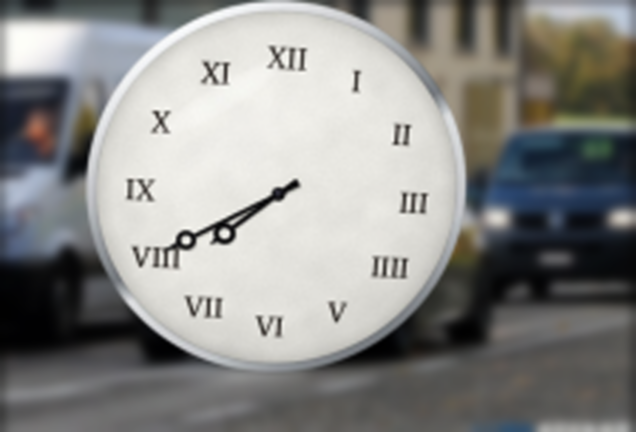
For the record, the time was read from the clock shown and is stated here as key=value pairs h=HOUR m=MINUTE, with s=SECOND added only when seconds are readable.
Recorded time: h=7 m=40
